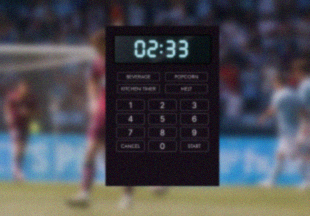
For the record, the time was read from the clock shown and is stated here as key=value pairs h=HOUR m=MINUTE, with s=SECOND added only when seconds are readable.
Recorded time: h=2 m=33
